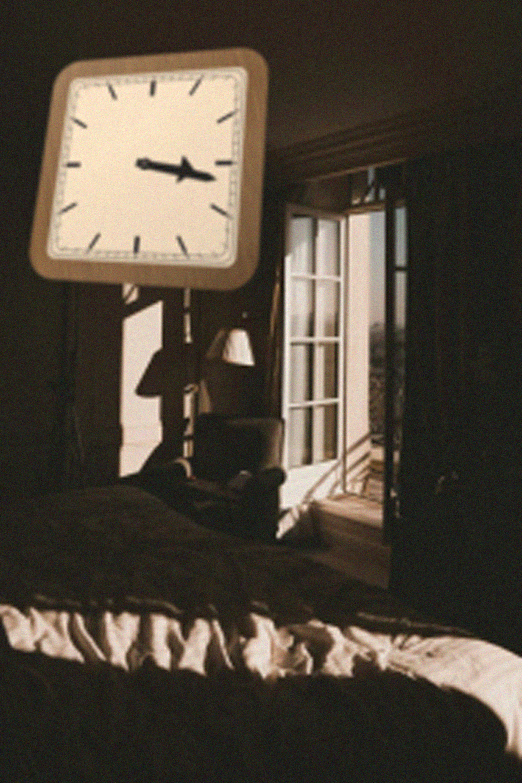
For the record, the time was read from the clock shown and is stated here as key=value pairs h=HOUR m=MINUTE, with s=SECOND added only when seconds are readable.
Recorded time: h=3 m=17
